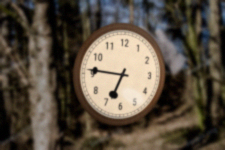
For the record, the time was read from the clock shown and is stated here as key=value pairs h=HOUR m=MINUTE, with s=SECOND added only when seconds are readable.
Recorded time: h=6 m=46
